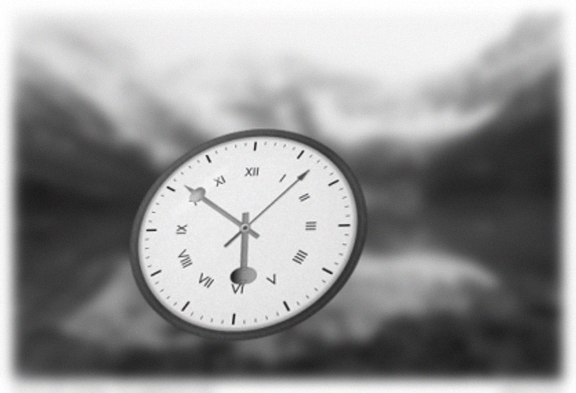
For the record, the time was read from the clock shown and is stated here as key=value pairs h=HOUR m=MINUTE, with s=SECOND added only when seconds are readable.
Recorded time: h=5 m=51 s=7
